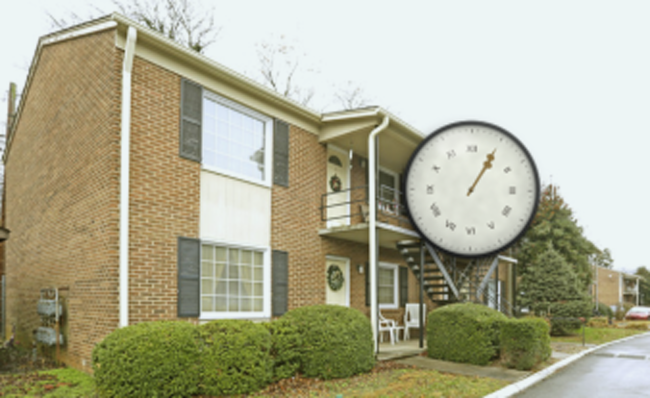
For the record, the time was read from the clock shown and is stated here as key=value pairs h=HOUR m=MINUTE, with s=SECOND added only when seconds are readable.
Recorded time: h=1 m=5
